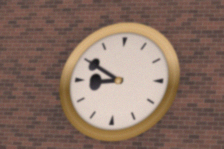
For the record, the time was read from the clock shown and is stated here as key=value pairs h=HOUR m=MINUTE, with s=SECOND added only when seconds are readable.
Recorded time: h=8 m=50
